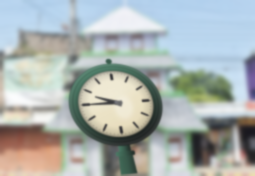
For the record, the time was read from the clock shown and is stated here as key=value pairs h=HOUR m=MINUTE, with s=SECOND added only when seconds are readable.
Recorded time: h=9 m=45
